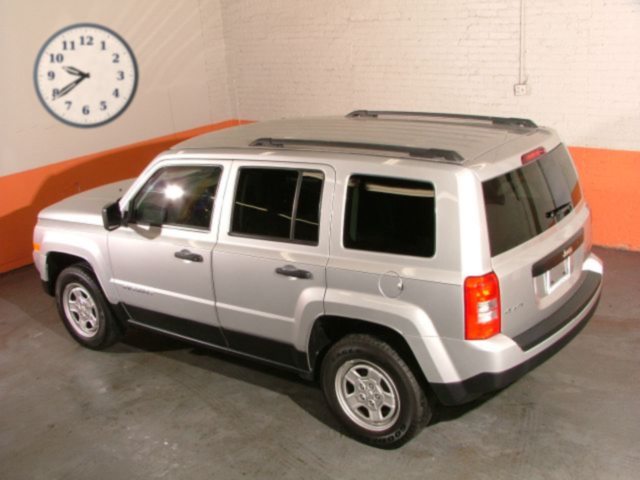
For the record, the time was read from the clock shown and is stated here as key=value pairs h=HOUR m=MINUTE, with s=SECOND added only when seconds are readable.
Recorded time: h=9 m=39
